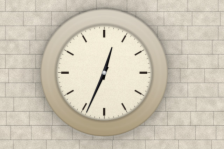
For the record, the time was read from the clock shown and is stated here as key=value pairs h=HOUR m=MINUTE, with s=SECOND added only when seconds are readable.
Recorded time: h=12 m=34
